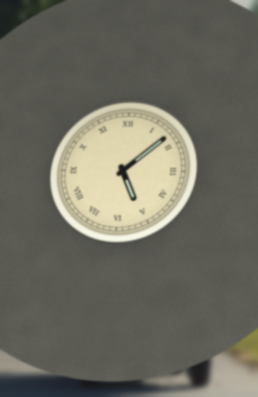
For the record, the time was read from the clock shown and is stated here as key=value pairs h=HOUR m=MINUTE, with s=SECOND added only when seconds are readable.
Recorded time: h=5 m=8
